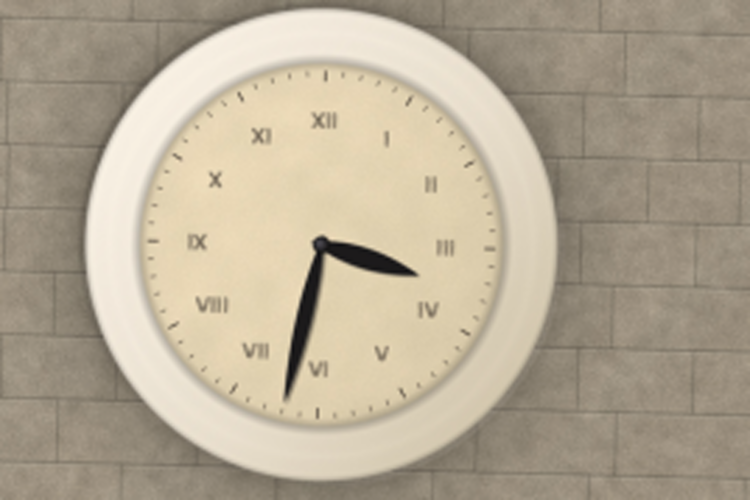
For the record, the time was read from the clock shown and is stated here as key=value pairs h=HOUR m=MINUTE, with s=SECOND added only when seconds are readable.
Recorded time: h=3 m=32
